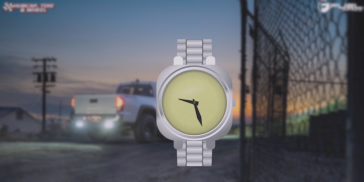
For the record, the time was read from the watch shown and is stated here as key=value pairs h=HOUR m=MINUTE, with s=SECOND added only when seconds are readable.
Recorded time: h=9 m=27
